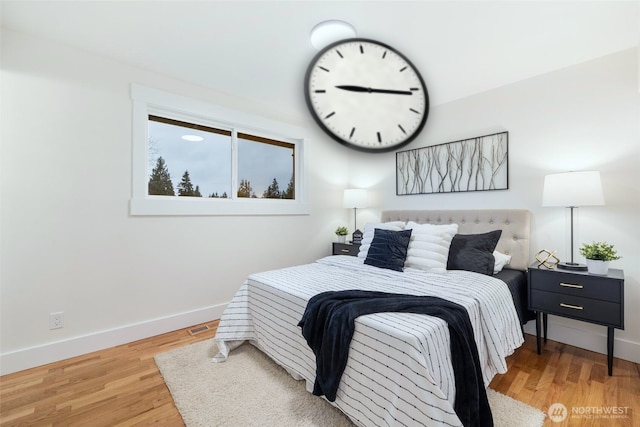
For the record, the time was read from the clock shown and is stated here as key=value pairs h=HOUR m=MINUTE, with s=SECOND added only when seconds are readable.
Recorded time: h=9 m=16
